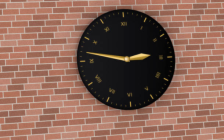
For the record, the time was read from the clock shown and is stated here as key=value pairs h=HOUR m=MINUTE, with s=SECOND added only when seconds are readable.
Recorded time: h=2 m=47
